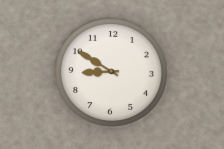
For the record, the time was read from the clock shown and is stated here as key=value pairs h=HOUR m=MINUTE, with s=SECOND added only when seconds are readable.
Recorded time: h=8 m=50
